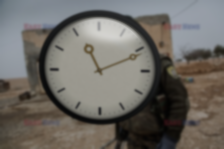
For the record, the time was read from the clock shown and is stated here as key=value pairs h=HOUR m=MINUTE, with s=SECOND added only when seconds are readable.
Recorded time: h=11 m=11
